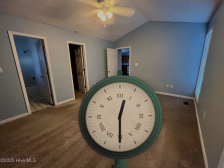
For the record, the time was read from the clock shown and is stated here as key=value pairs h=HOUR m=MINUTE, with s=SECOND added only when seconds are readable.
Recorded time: h=12 m=30
